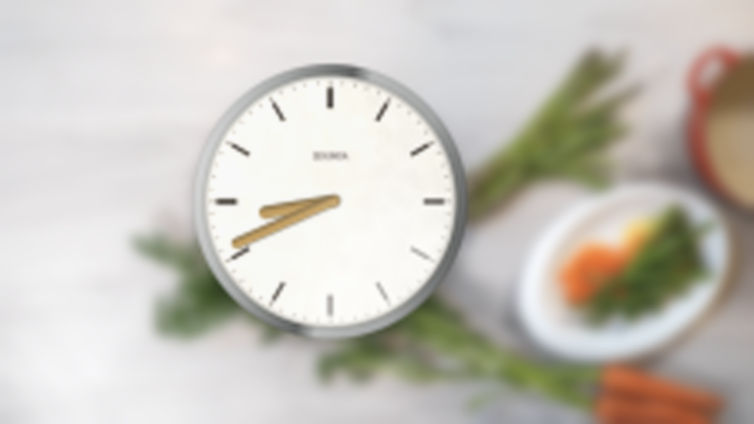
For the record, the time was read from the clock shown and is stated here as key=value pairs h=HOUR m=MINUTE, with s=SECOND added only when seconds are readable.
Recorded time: h=8 m=41
